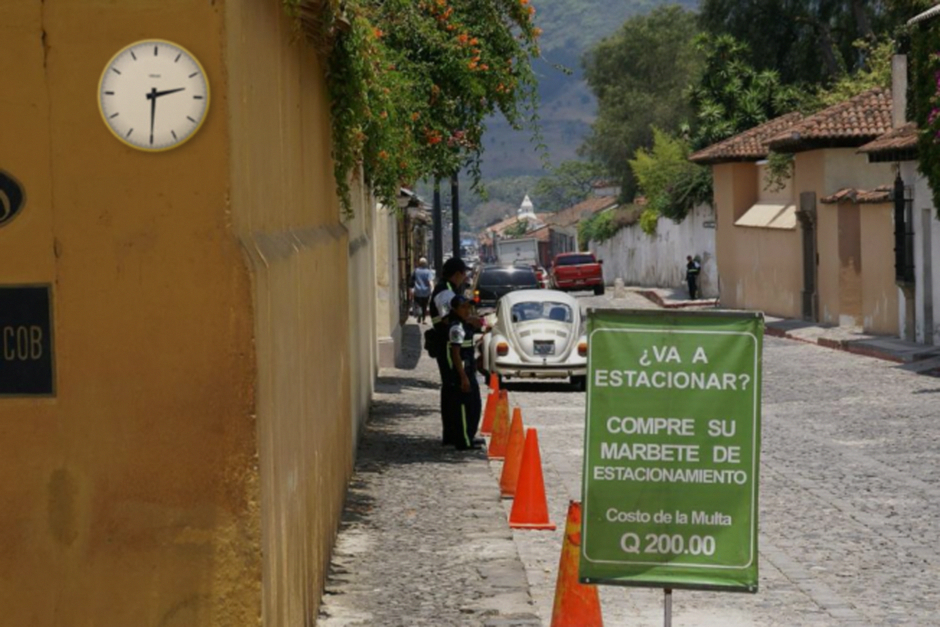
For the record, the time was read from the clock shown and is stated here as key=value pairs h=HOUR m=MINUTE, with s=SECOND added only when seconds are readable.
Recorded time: h=2 m=30
